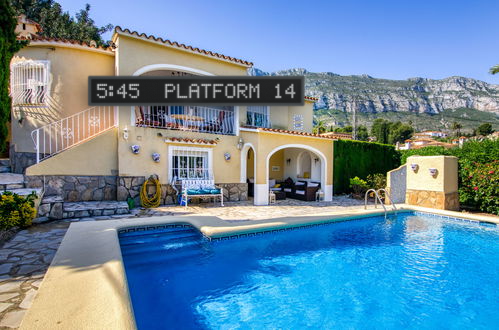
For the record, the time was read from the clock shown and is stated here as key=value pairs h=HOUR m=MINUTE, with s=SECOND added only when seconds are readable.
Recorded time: h=5 m=45
